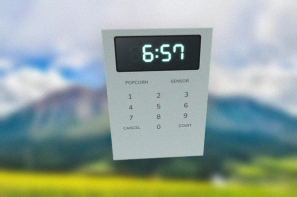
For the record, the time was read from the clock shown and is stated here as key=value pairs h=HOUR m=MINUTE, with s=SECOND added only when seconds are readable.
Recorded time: h=6 m=57
